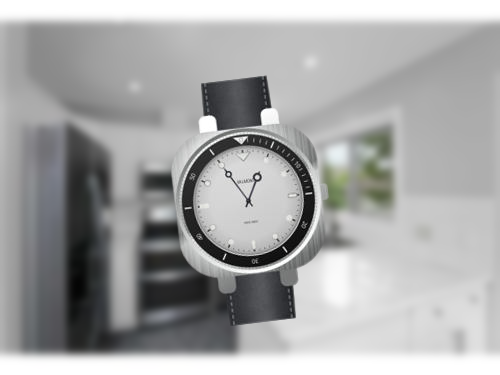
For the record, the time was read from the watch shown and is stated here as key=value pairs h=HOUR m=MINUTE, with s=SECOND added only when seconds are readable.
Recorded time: h=12 m=55
